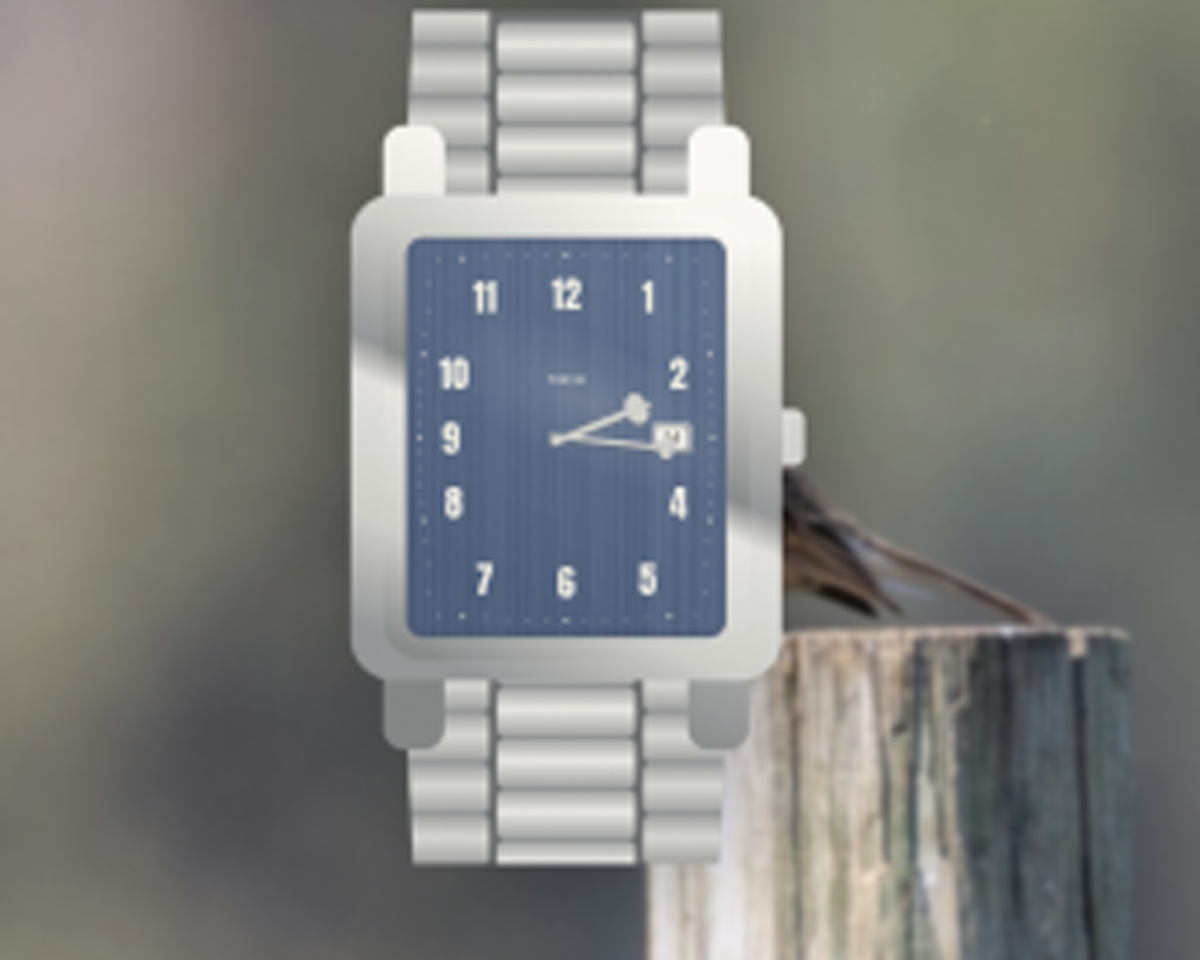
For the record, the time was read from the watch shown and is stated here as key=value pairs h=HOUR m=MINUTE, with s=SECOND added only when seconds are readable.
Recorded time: h=2 m=16
